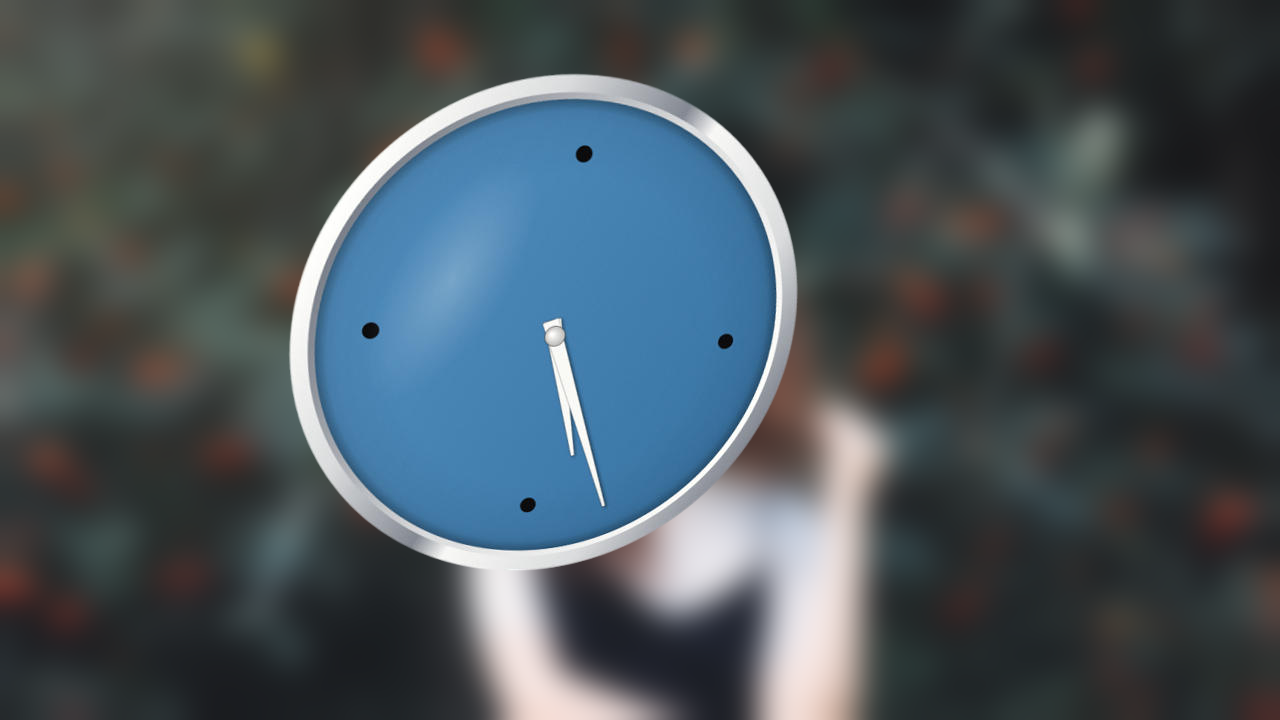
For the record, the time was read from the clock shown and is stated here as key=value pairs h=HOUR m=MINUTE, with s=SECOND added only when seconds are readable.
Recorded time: h=5 m=26
